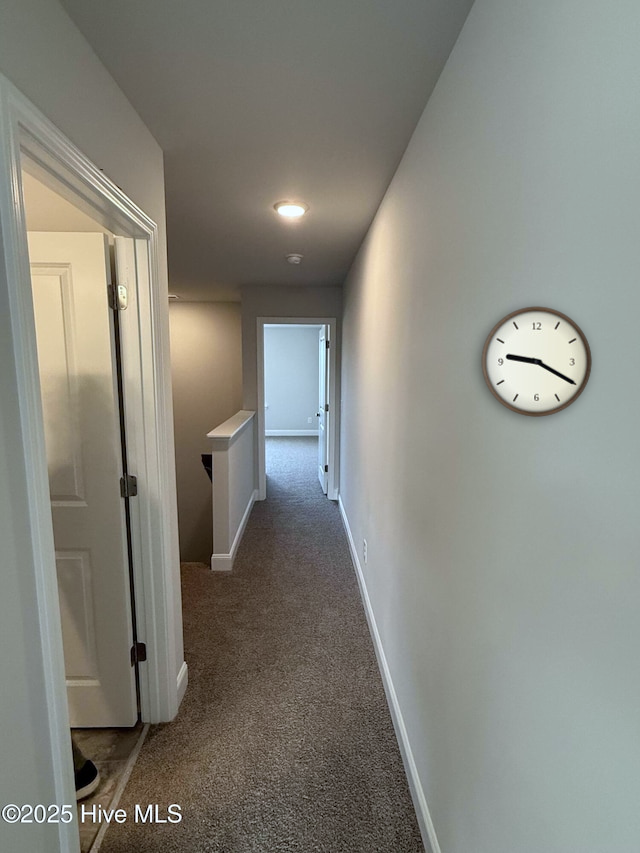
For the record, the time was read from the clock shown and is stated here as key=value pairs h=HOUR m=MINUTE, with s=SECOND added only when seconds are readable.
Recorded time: h=9 m=20
